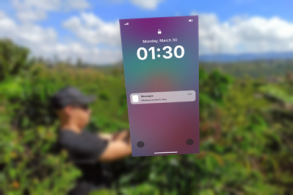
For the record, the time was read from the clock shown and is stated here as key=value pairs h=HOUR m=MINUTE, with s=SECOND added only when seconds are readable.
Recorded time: h=1 m=30
